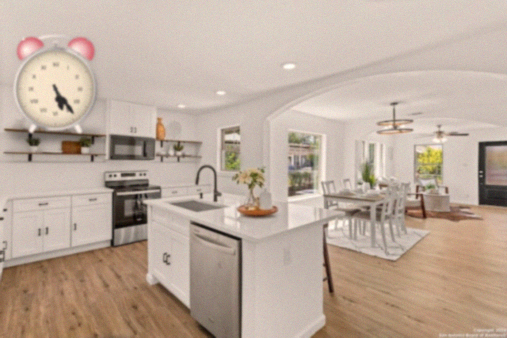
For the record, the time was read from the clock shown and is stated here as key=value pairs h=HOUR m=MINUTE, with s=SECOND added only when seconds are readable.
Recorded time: h=5 m=24
